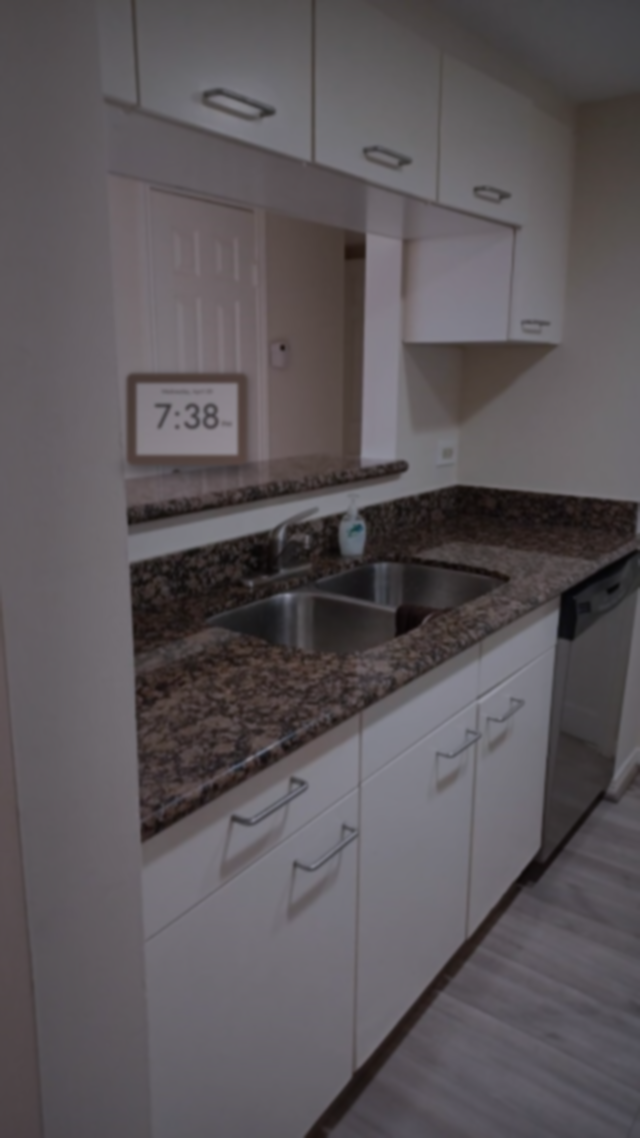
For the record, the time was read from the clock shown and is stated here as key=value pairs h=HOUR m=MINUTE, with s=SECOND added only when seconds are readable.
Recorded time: h=7 m=38
